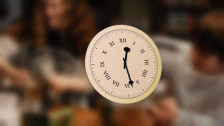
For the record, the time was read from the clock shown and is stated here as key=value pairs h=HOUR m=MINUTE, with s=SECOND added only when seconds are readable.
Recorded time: h=12 m=28
